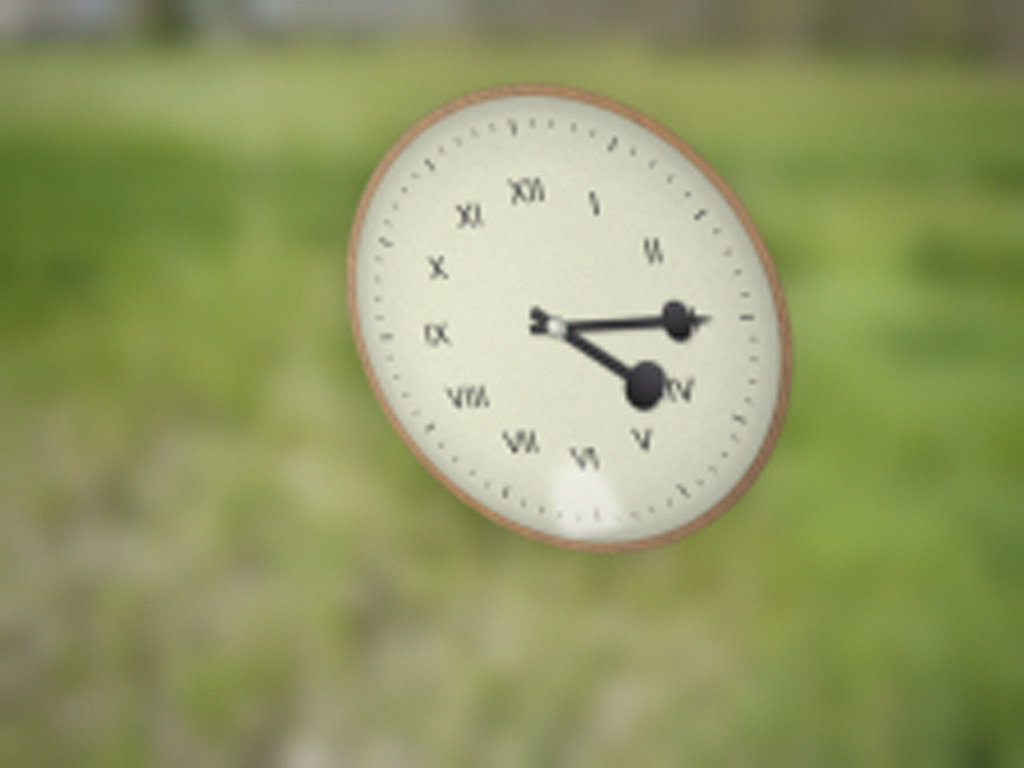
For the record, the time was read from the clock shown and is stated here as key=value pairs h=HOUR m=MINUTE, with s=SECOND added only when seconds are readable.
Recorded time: h=4 m=15
